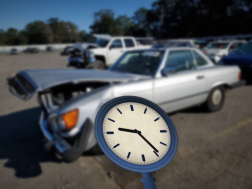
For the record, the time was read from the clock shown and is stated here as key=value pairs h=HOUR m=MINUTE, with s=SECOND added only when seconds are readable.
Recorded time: h=9 m=24
